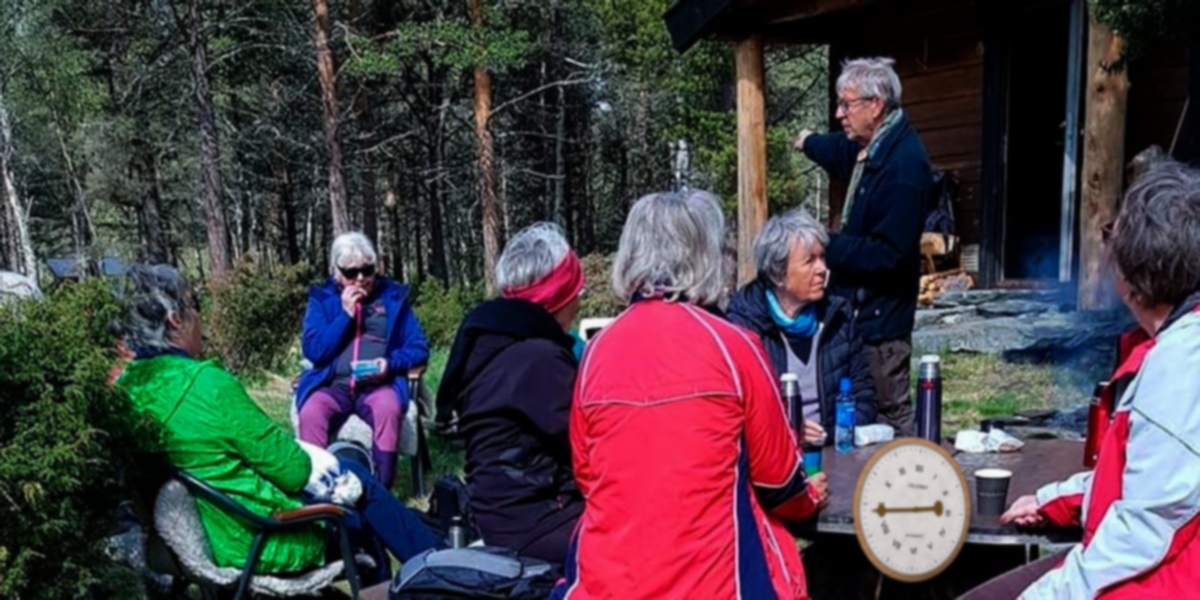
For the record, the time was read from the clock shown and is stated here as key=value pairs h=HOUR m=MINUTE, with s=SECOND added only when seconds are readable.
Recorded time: h=2 m=44
